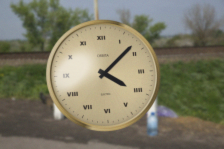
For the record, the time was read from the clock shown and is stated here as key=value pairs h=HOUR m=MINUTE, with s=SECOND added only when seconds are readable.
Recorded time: h=4 m=8
